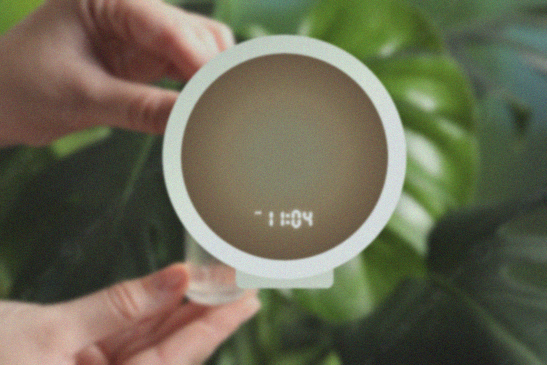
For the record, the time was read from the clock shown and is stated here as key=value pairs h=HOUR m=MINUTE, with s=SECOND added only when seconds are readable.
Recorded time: h=11 m=4
